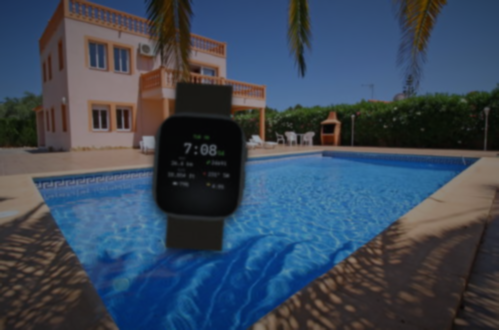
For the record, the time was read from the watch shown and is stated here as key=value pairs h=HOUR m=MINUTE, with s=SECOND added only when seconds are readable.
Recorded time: h=7 m=8
